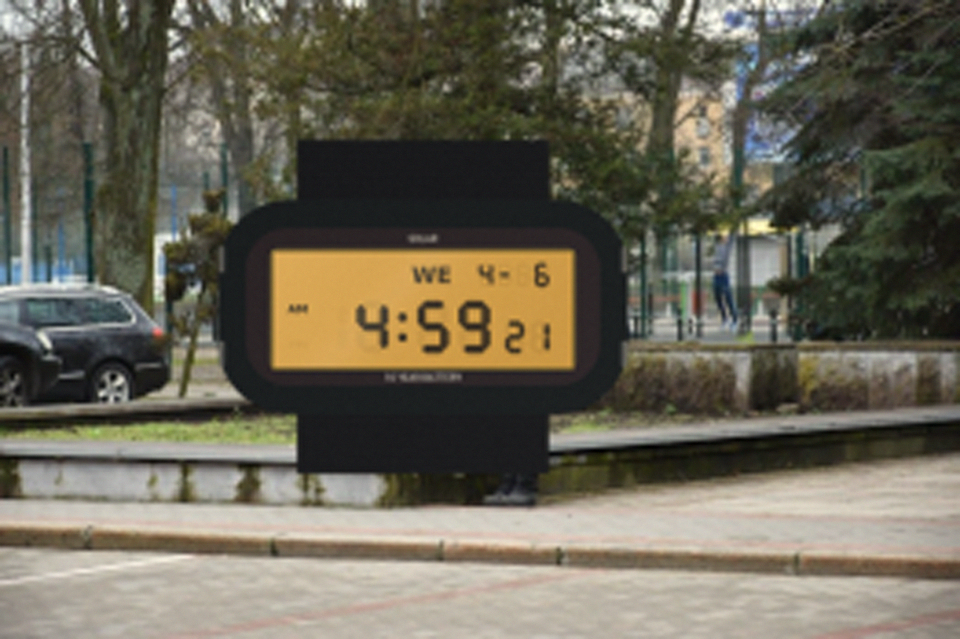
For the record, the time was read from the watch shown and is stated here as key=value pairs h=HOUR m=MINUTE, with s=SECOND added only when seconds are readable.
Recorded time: h=4 m=59 s=21
